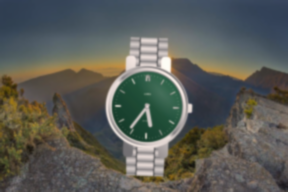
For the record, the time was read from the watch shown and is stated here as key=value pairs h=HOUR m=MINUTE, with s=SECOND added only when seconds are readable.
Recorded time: h=5 m=36
